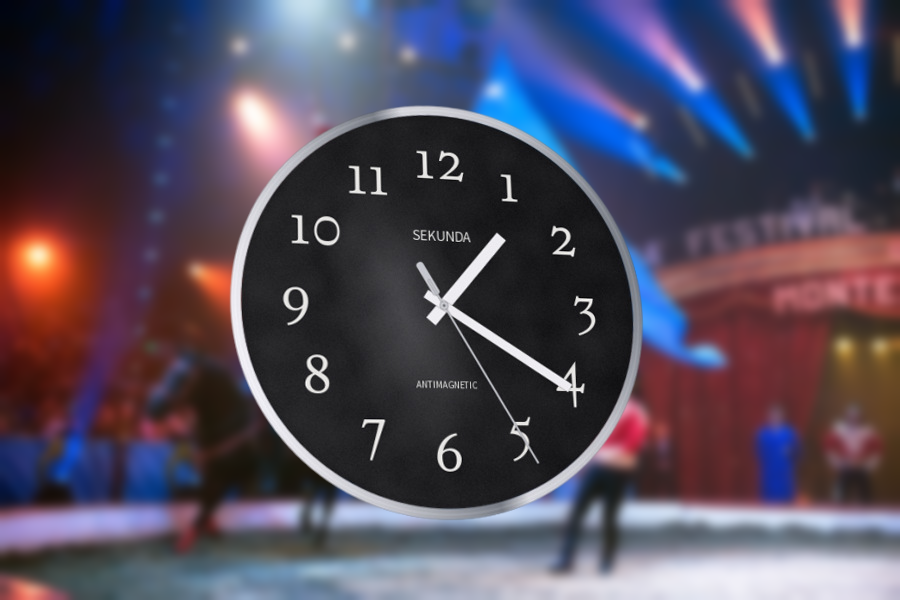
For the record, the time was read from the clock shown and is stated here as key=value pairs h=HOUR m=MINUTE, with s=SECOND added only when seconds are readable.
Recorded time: h=1 m=20 s=25
